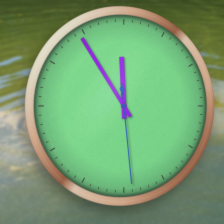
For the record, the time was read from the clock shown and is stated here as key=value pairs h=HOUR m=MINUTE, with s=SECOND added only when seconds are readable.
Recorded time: h=11 m=54 s=29
